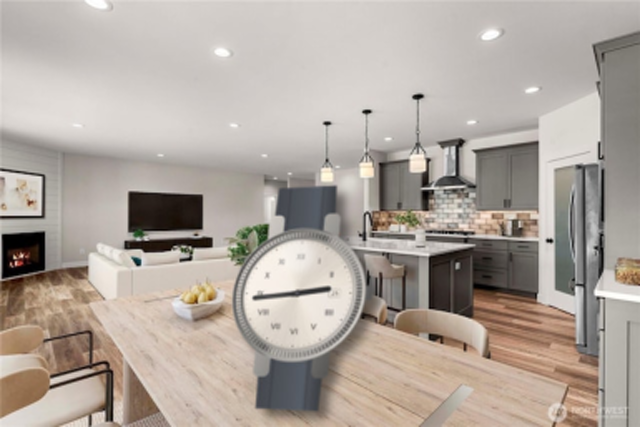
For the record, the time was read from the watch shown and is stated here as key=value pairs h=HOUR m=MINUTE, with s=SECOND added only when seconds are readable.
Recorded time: h=2 m=44
